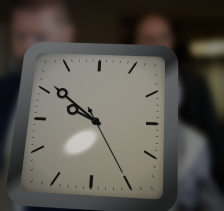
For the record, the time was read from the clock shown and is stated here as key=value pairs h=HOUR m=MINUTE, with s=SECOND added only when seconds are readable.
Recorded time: h=9 m=51 s=25
